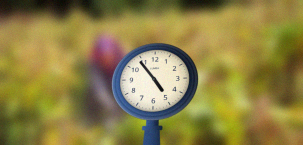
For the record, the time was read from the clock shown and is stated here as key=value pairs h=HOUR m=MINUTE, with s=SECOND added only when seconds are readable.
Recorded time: h=4 m=54
